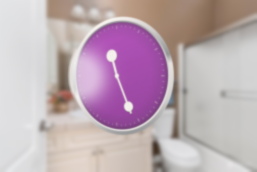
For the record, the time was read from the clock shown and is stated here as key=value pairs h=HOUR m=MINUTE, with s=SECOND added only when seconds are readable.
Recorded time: h=11 m=26
